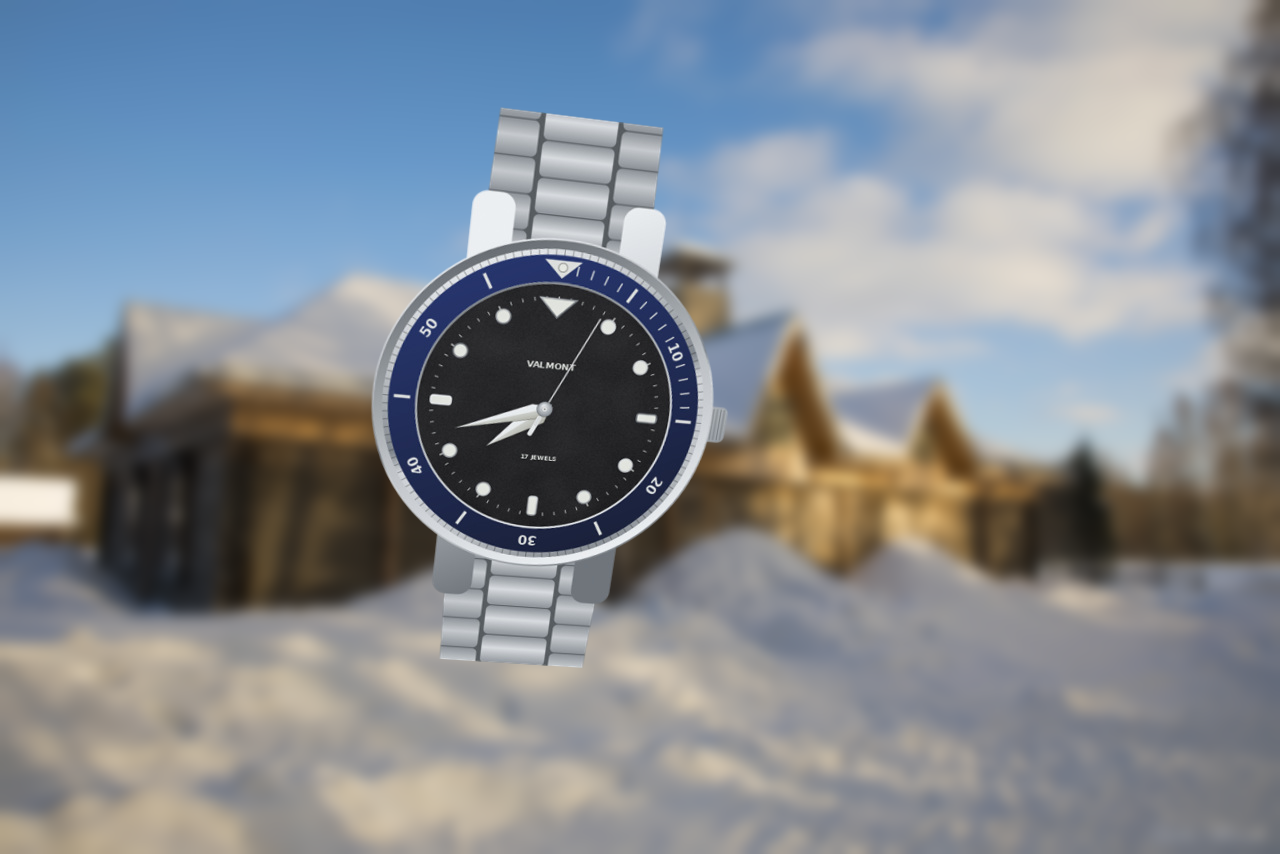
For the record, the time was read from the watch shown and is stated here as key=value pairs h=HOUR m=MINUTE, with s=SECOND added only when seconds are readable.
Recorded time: h=7 m=42 s=4
